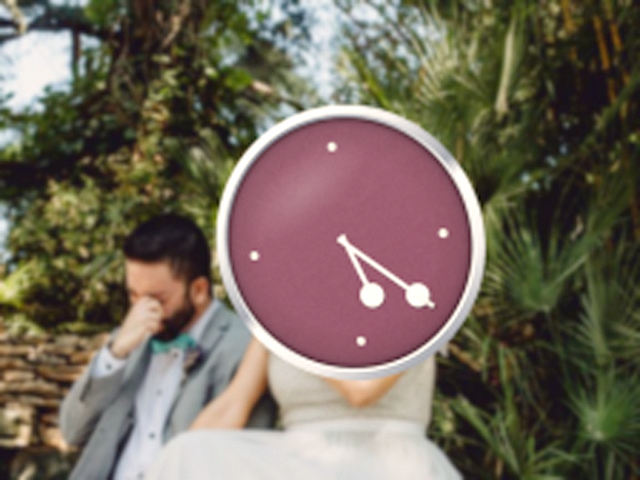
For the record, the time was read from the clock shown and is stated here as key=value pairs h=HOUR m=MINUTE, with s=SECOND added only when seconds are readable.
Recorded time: h=5 m=22
